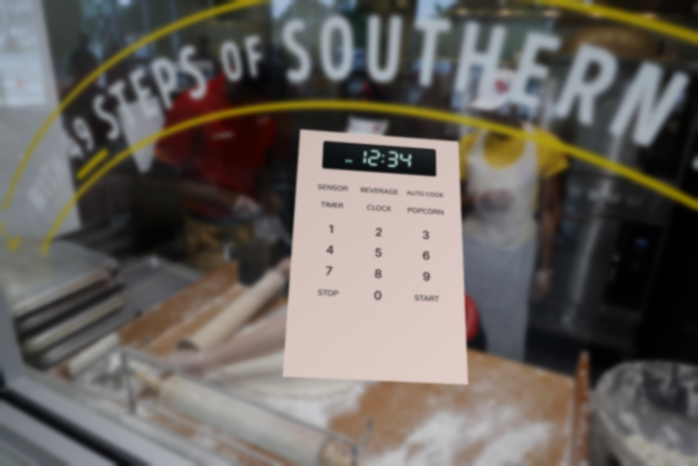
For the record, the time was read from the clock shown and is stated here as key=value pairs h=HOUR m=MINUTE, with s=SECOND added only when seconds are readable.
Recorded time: h=12 m=34
